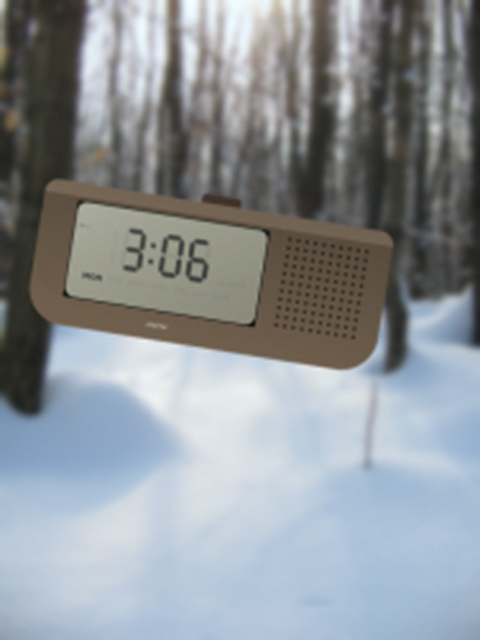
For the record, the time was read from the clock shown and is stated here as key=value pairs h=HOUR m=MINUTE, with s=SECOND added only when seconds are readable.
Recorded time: h=3 m=6
